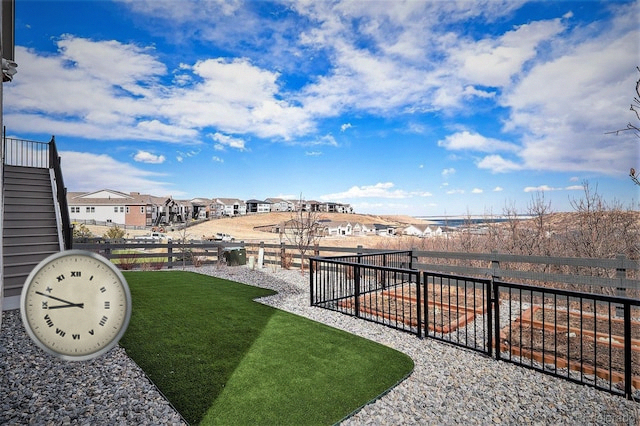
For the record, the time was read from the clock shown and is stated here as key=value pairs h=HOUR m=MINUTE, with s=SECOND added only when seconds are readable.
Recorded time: h=8 m=48
